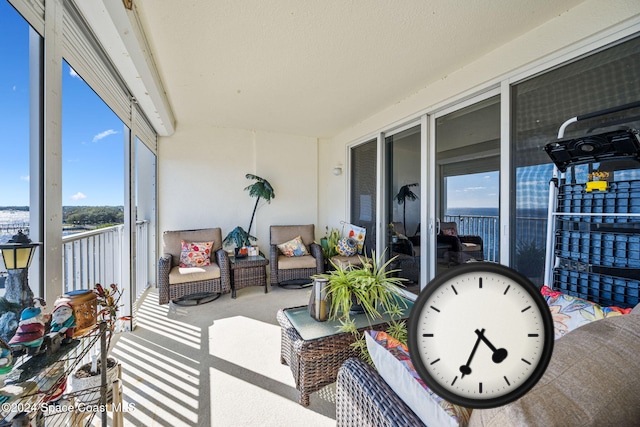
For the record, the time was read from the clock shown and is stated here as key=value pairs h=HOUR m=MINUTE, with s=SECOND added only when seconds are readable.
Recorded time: h=4 m=34
